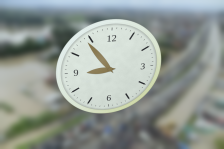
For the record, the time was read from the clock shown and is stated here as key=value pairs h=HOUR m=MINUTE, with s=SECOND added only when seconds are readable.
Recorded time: h=8 m=54
